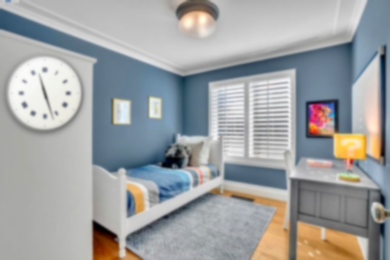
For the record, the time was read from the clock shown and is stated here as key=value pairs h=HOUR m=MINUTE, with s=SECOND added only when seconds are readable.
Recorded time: h=11 m=27
